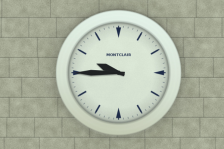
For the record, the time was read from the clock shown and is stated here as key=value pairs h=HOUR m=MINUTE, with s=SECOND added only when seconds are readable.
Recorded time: h=9 m=45
